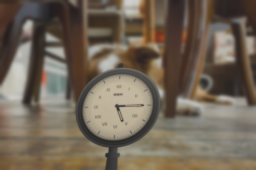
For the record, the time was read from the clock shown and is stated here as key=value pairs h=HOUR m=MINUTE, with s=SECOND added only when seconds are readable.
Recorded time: h=5 m=15
